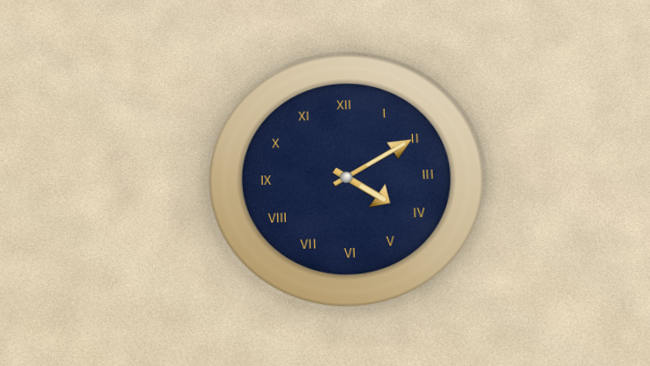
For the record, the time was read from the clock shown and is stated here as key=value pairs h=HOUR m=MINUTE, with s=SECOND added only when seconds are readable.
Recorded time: h=4 m=10
